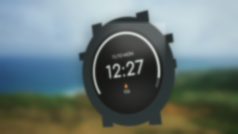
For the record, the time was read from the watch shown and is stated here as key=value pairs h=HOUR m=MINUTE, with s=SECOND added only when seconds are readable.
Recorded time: h=12 m=27
